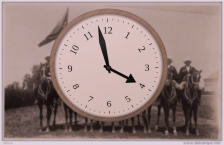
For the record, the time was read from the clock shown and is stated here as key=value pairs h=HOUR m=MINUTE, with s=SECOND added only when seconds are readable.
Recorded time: h=3 m=58
